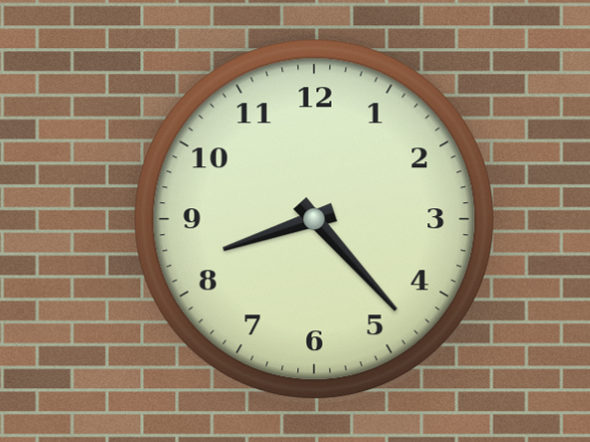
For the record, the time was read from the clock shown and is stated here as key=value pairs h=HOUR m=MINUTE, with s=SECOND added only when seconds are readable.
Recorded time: h=8 m=23
